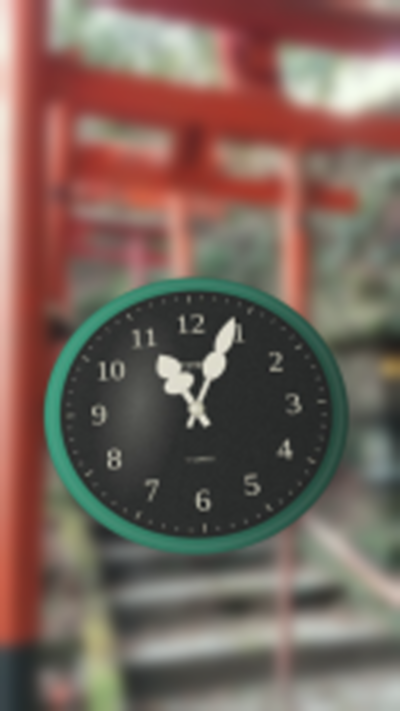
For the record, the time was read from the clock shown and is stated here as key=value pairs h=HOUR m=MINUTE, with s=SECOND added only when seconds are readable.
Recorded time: h=11 m=4
